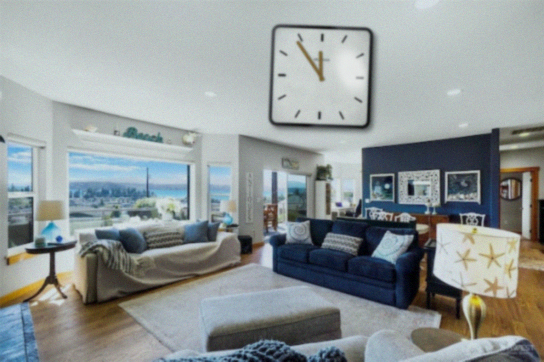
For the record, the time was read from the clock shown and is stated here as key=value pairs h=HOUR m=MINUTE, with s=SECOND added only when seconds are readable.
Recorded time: h=11 m=54
